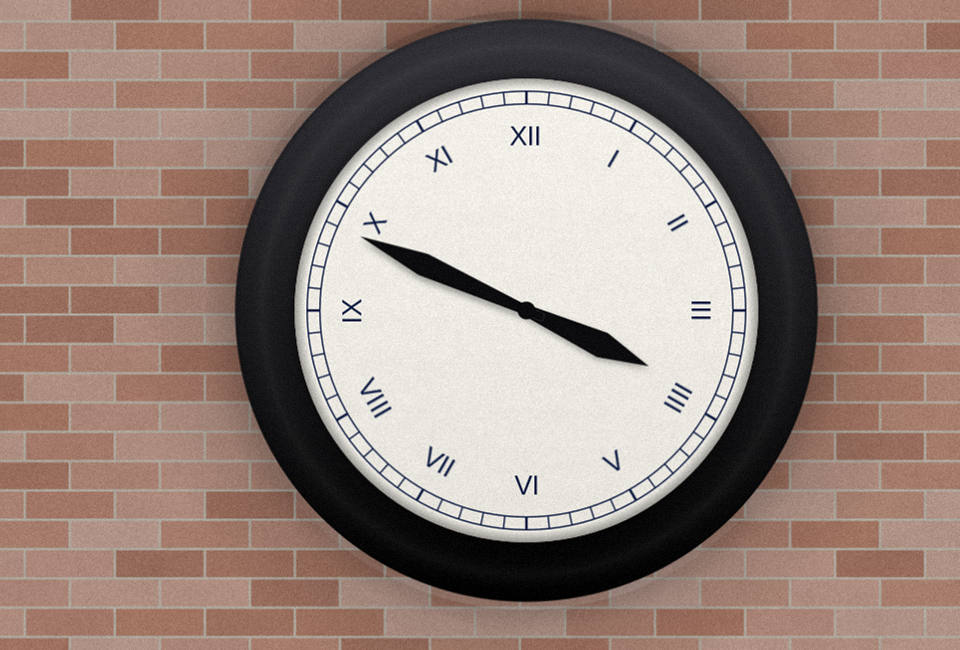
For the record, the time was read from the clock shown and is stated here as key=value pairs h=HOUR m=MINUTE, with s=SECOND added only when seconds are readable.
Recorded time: h=3 m=49
